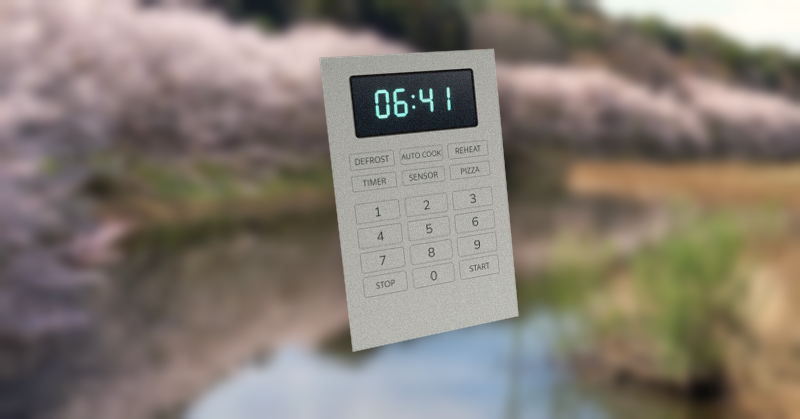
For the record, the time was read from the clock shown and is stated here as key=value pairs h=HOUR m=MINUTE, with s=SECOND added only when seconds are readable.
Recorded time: h=6 m=41
